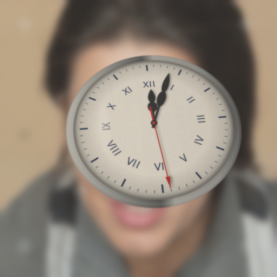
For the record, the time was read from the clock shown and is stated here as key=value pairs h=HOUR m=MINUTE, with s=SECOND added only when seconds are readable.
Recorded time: h=12 m=3 s=29
